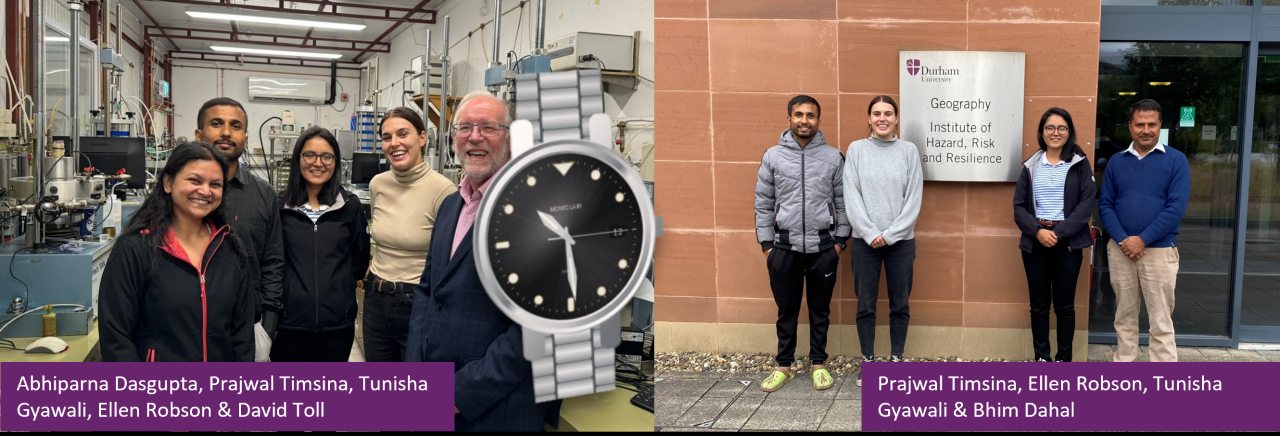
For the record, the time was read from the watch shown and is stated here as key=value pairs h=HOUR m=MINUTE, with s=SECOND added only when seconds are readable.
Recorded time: h=10 m=29 s=15
